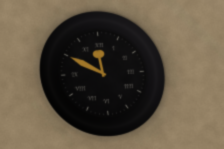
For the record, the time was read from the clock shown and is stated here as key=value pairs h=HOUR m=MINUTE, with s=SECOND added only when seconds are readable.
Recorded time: h=11 m=50
